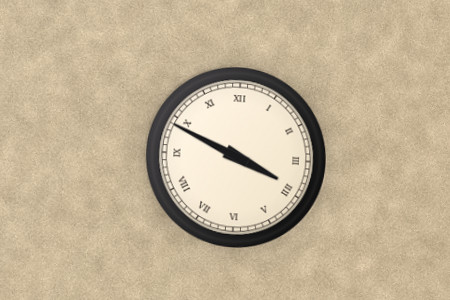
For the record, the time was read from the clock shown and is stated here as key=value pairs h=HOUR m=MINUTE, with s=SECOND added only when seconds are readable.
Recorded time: h=3 m=49
